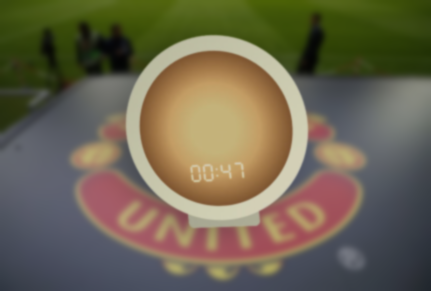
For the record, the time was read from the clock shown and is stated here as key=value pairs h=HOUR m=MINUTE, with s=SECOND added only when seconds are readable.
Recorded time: h=0 m=47
